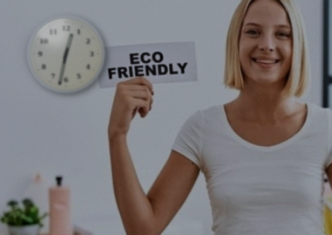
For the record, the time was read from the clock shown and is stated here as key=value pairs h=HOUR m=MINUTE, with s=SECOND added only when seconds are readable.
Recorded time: h=12 m=32
